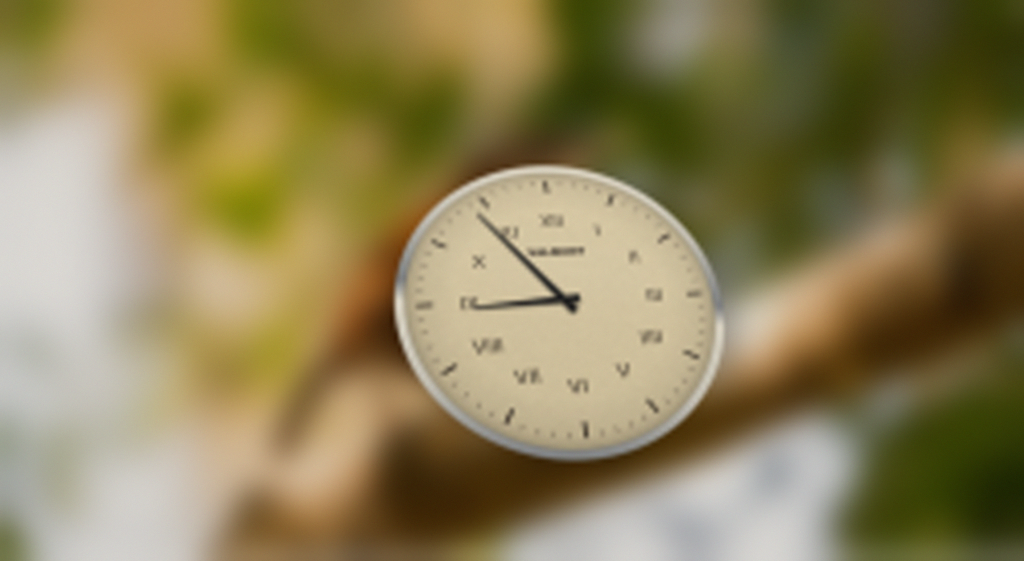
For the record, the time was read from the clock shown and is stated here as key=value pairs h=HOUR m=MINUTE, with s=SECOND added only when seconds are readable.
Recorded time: h=8 m=54
